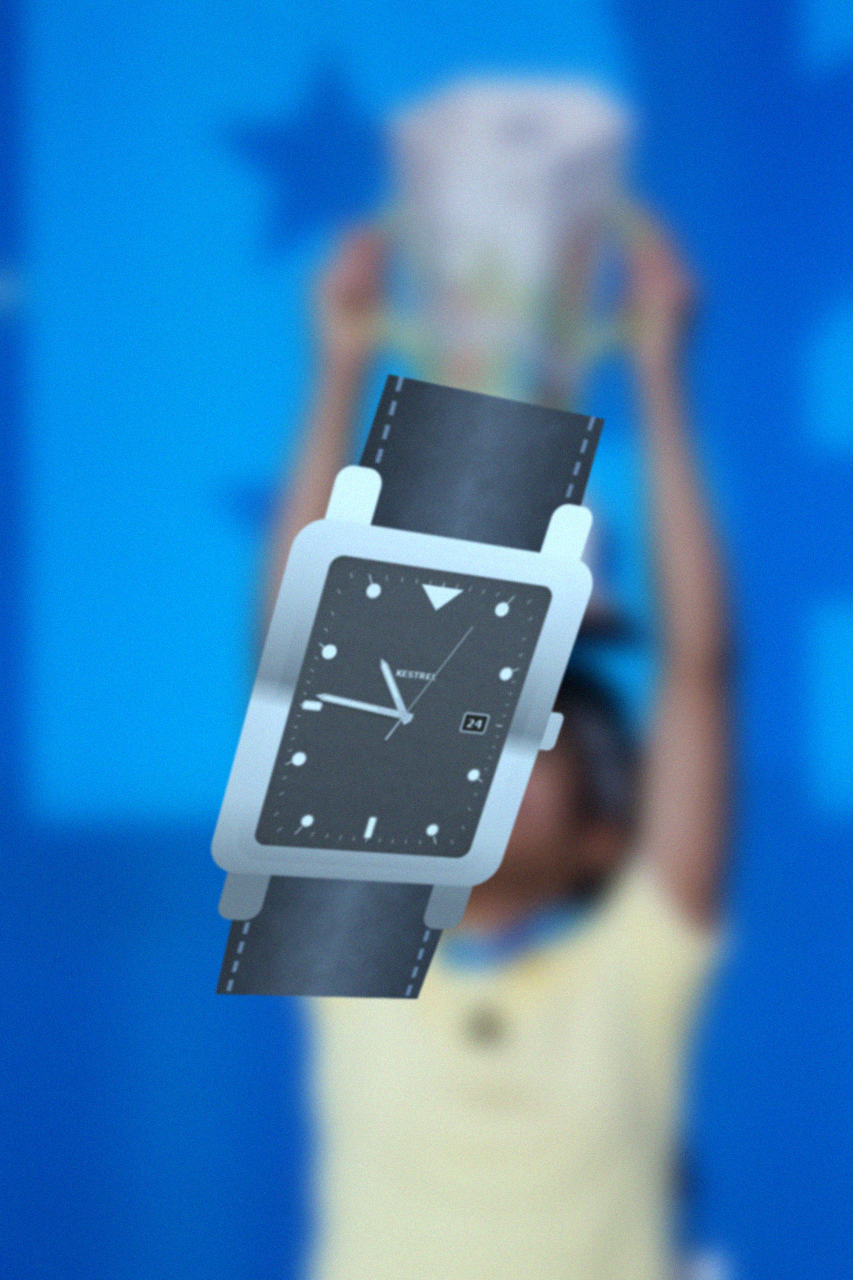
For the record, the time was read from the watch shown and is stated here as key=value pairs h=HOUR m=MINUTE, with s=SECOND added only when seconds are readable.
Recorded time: h=10 m=46 s=4
